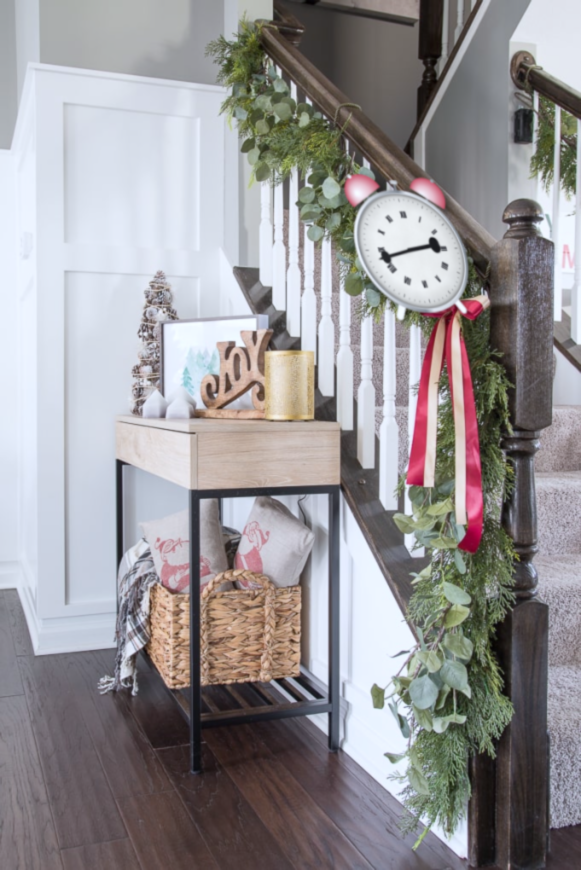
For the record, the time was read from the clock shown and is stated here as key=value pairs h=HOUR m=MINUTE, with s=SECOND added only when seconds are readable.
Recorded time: h=2 m=43
